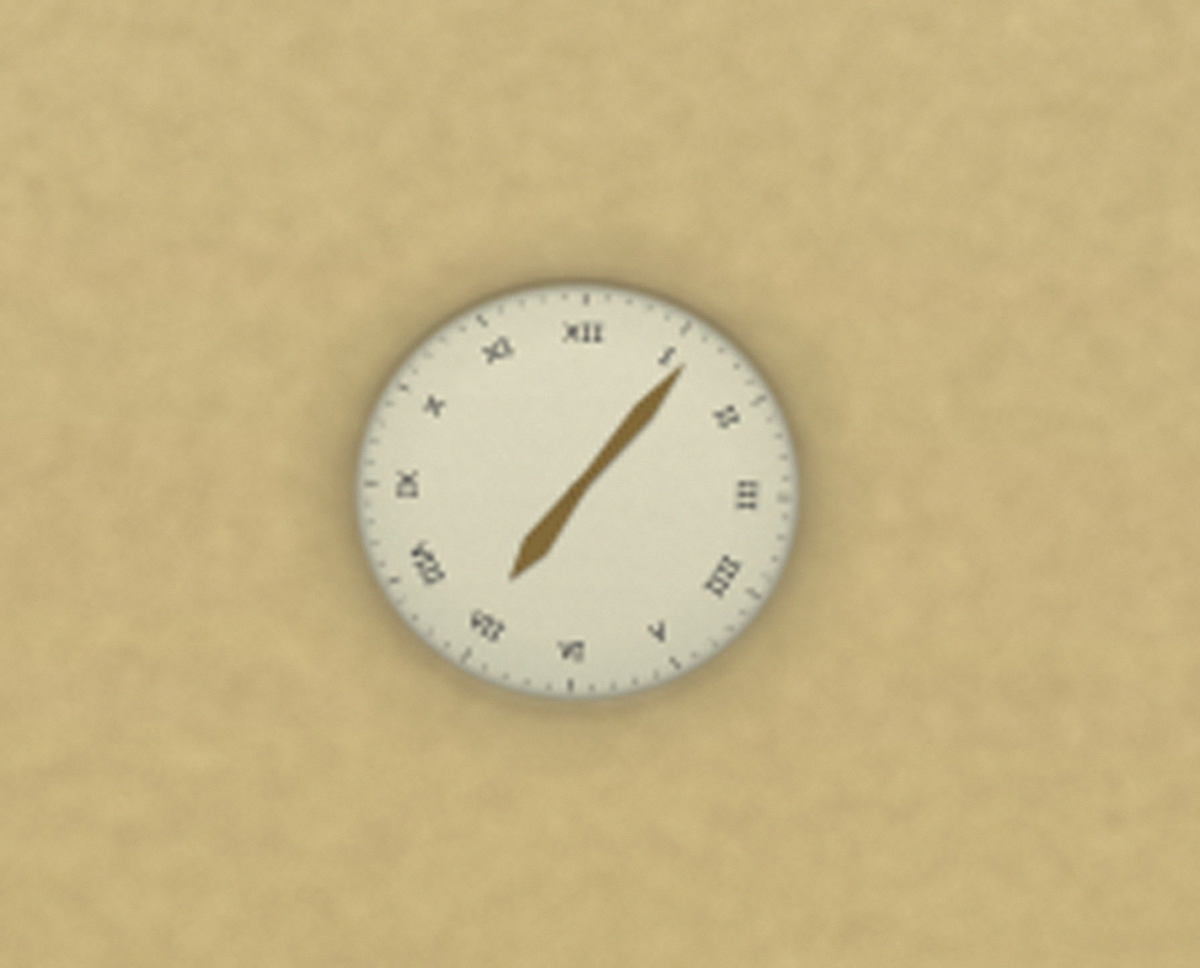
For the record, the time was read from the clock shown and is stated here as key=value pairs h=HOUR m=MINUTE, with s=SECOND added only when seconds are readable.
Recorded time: h=7 m=6
